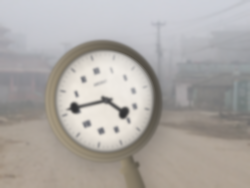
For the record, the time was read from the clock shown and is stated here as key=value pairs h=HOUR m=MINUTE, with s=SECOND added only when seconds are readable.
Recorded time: h=4 m=46
